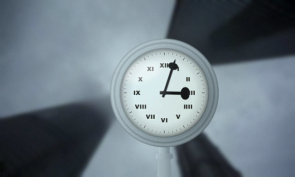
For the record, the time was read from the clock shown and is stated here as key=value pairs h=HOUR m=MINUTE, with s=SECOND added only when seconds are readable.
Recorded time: h=3 m=3
